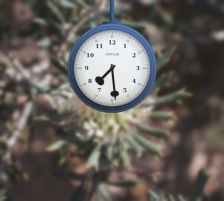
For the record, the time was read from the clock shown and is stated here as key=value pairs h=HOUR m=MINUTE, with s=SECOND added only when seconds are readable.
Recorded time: h=7 m=29
